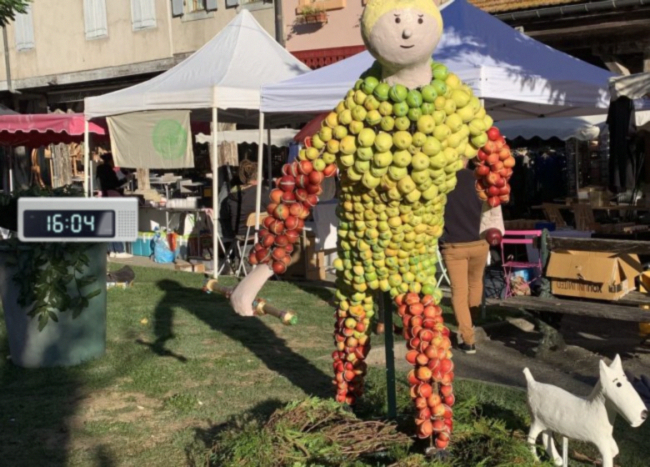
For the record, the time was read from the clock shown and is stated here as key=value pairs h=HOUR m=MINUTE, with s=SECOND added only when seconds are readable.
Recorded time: h=16 m=4
